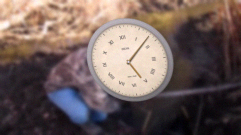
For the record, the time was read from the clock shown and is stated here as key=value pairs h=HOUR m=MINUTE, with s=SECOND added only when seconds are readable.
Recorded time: h=5 m=8
